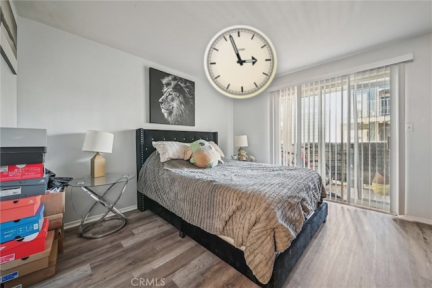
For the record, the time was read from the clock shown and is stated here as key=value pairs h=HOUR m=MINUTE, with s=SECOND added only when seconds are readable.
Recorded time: h=2 m=57
